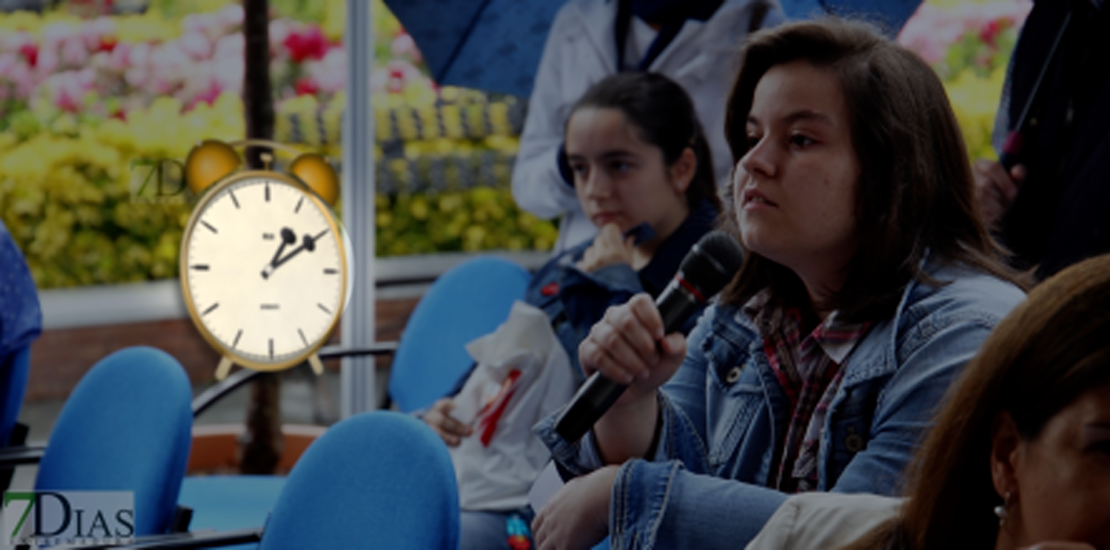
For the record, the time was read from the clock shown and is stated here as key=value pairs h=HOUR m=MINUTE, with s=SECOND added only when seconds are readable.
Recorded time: h=1 m=10
